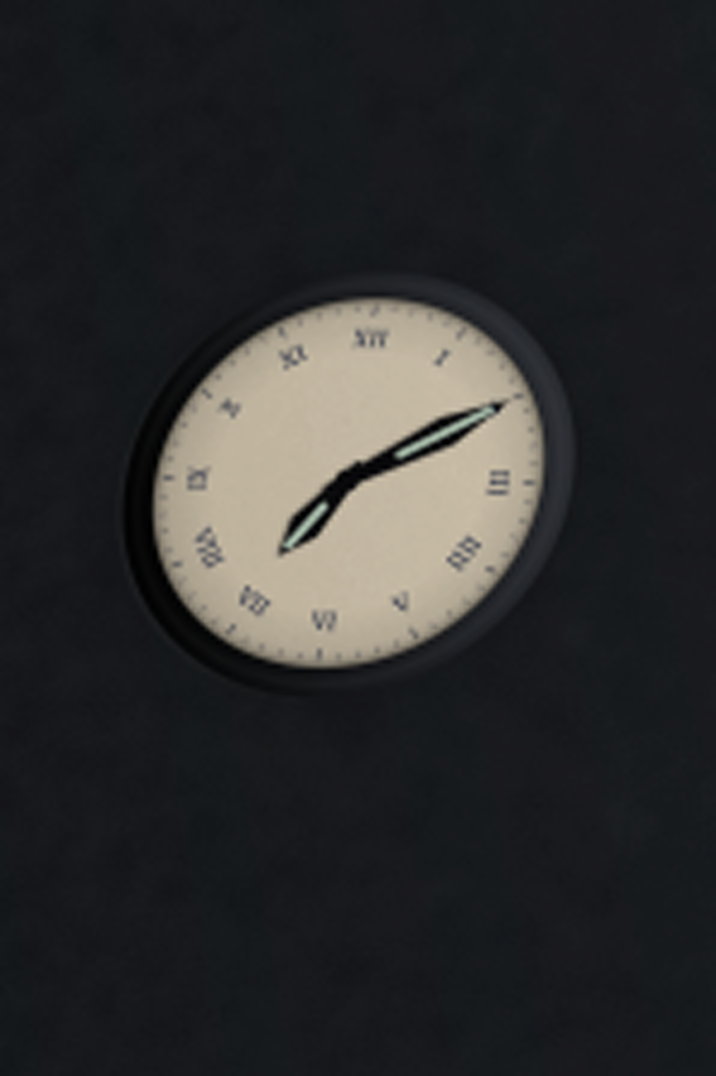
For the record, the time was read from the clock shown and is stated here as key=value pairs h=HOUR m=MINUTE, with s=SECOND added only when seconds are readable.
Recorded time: h=7 m=10
